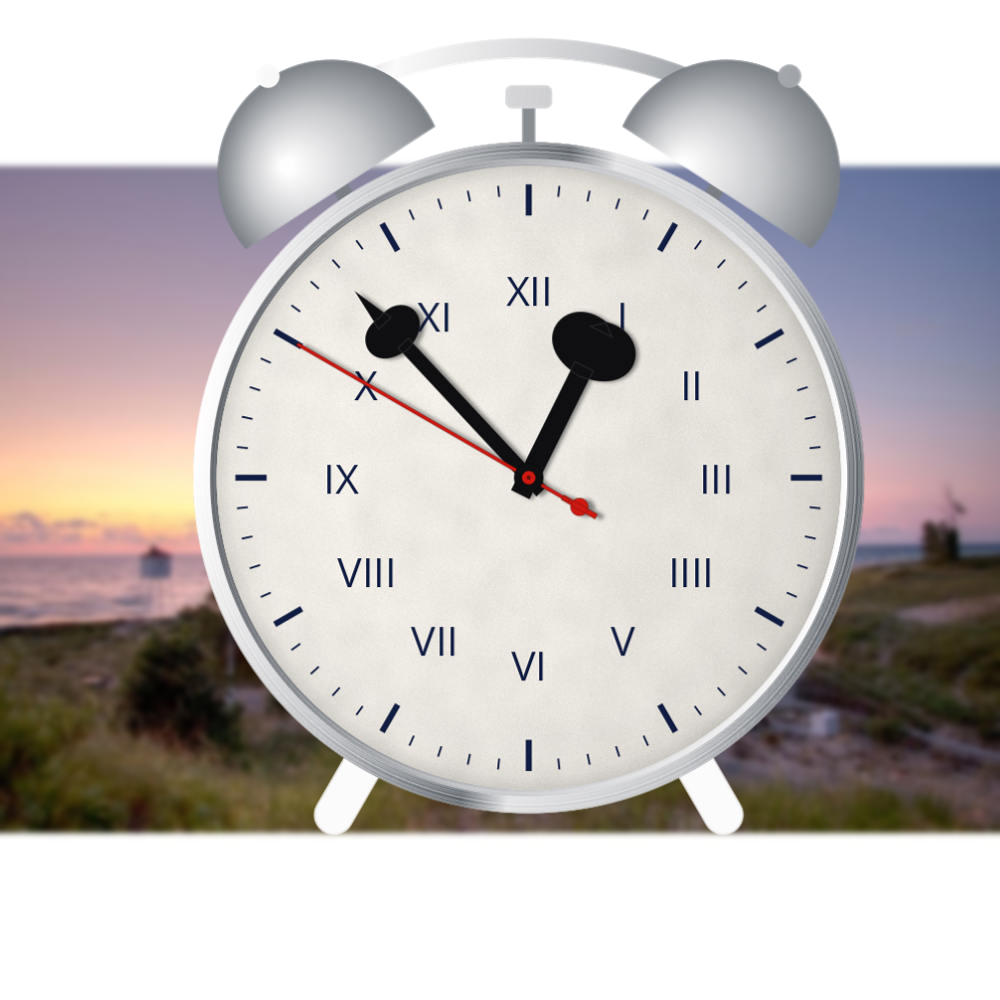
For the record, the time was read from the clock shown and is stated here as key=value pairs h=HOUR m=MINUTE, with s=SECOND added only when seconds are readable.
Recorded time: h=12 m=52 s=50
